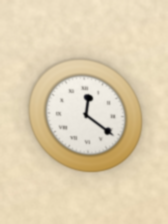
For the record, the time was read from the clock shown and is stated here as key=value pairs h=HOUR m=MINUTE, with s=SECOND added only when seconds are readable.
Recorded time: h=12 m=21
